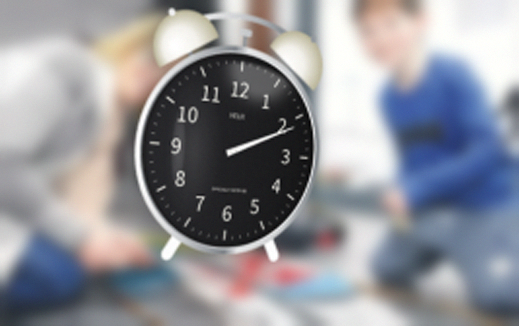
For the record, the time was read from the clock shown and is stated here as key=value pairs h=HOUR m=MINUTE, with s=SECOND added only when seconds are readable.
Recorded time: h=2 m=11
